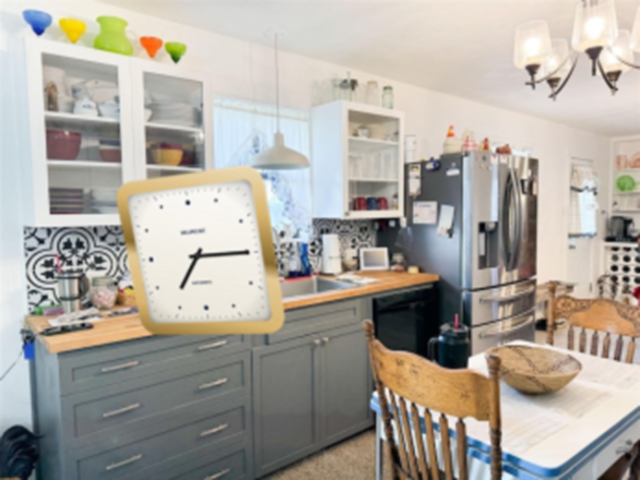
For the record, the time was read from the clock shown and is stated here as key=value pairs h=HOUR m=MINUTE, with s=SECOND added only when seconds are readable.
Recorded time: h=7 m=15
